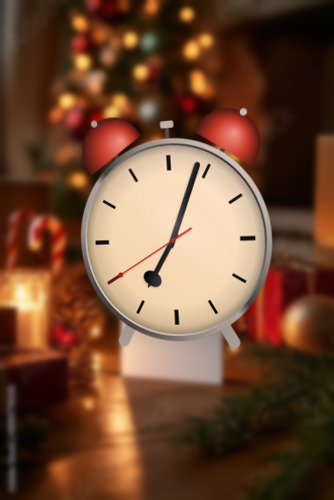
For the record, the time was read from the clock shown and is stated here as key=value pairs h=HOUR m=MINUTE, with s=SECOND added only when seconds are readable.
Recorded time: h=7 m=3 s=40
